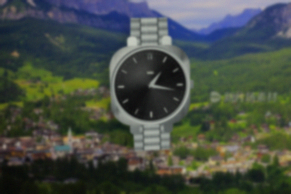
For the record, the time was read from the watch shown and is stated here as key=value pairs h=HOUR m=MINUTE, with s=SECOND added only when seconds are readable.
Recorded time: h=1 m=17
